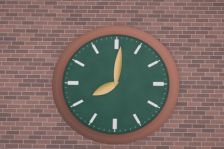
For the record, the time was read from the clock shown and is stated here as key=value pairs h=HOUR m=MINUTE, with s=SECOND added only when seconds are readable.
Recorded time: h=8 m=1
